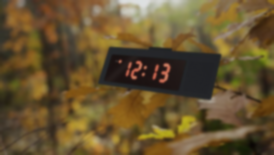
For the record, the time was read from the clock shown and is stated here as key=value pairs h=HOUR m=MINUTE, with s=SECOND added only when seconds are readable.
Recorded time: h=12 m=13
